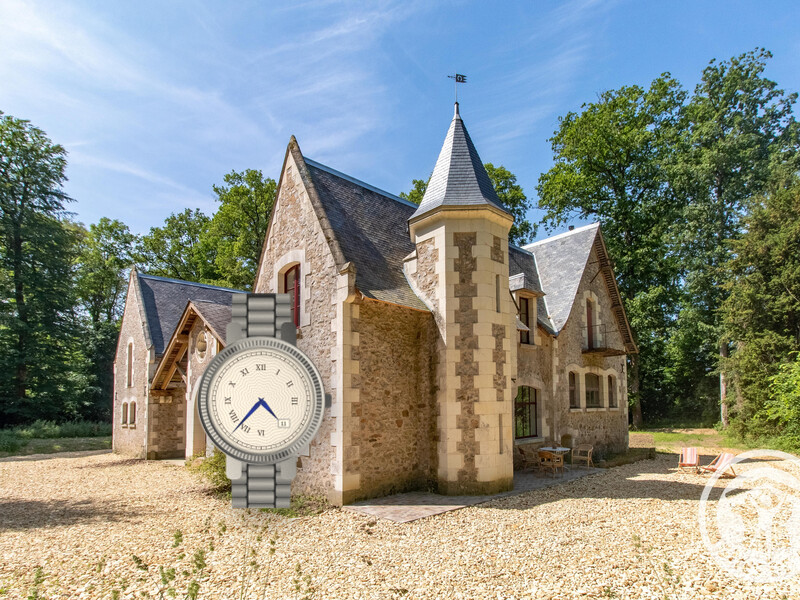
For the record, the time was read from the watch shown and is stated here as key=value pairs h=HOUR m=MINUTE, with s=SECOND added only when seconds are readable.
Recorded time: h=4 m=37
